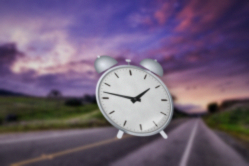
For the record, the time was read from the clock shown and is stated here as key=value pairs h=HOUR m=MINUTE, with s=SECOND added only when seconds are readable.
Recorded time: h=1 m=47
